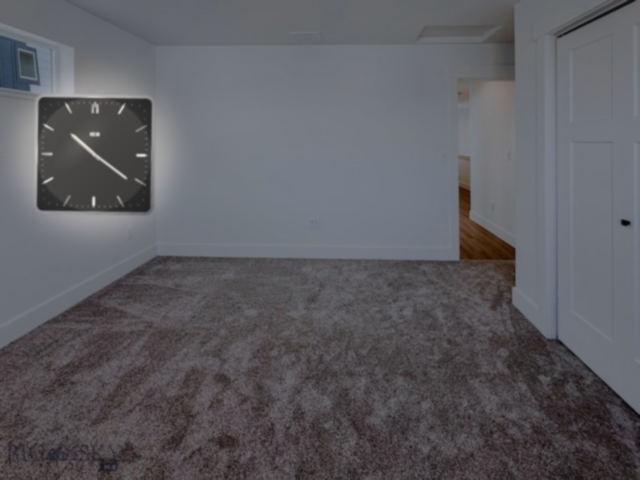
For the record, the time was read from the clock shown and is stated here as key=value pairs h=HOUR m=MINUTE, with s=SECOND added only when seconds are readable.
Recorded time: h=10 m=21
